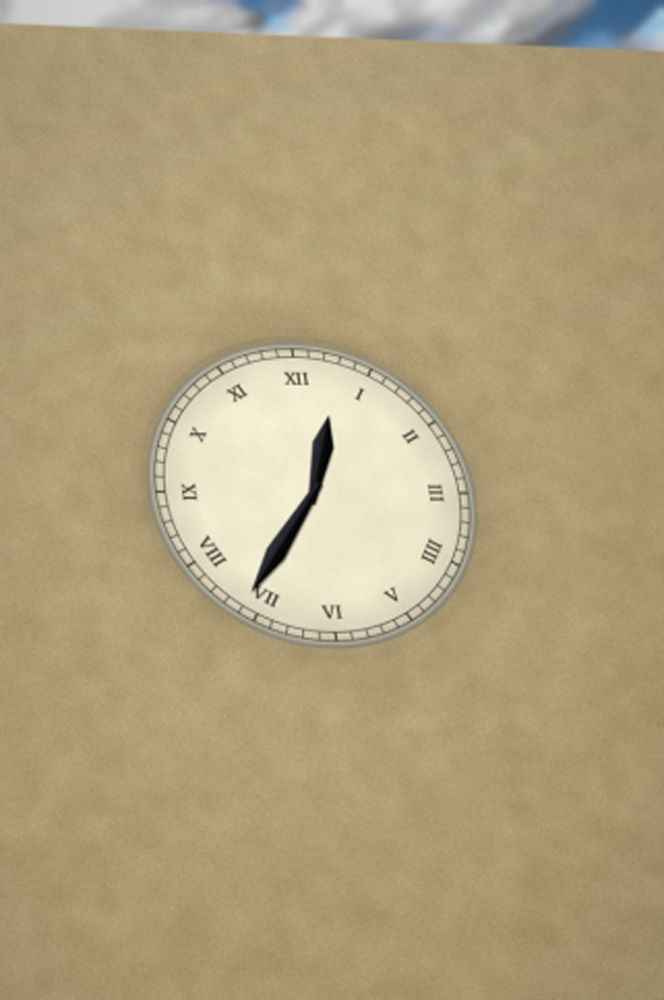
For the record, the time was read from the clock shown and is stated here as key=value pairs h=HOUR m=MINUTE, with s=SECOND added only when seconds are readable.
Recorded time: h=12 m=36
